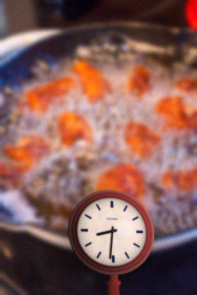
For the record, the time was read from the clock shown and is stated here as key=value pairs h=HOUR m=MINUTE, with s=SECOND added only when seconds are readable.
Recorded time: h=8 m=31
